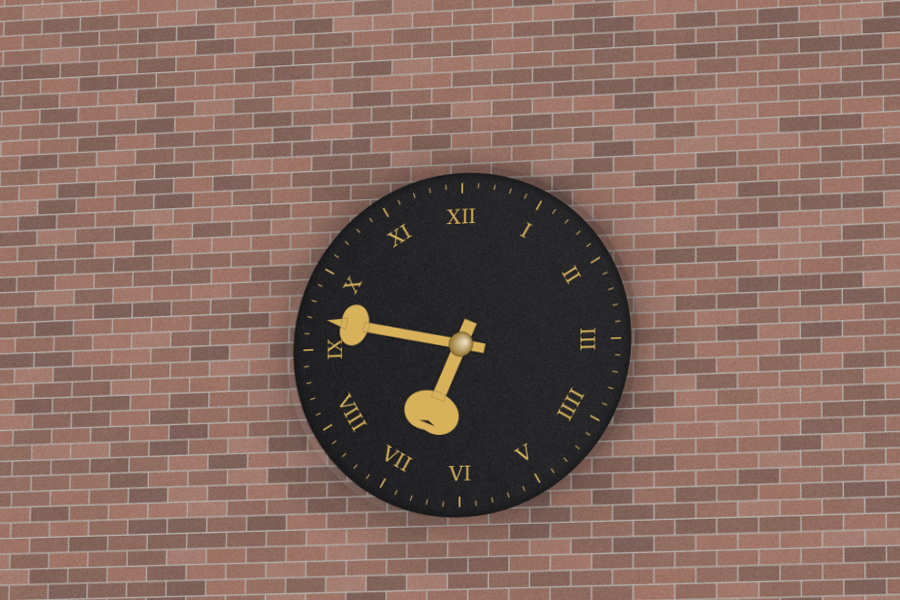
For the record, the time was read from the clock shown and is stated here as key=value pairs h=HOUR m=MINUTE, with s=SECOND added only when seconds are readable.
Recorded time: h=6 m=47
